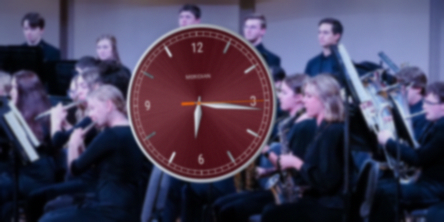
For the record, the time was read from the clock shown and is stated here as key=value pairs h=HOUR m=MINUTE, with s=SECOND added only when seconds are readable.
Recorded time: h=6 m=16 s=15
